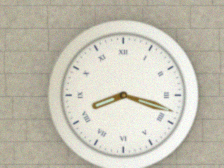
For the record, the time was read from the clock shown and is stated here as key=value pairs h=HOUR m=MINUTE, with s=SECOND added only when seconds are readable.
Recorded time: h=8 m=18
